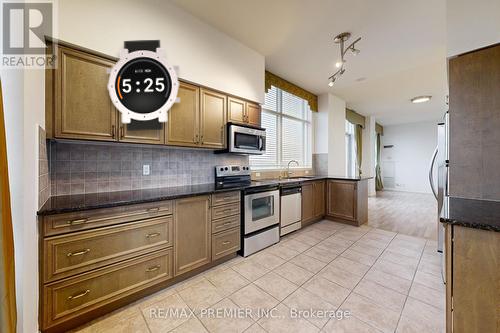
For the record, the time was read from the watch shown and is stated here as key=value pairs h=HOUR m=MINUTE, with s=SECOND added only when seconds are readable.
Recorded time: h=5 m=25
